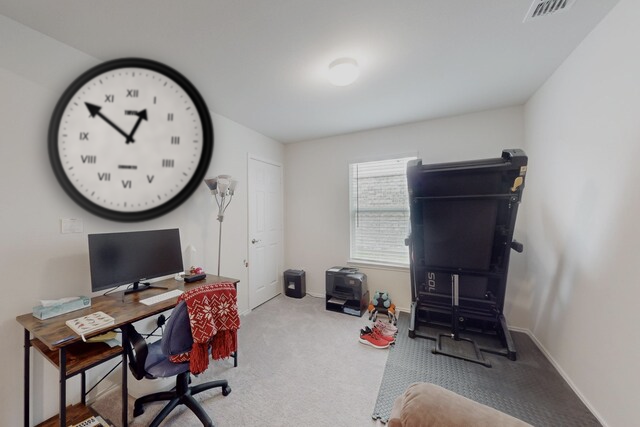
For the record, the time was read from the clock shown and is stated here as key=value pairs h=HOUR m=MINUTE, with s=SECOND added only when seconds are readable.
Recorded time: h=12 m=51
